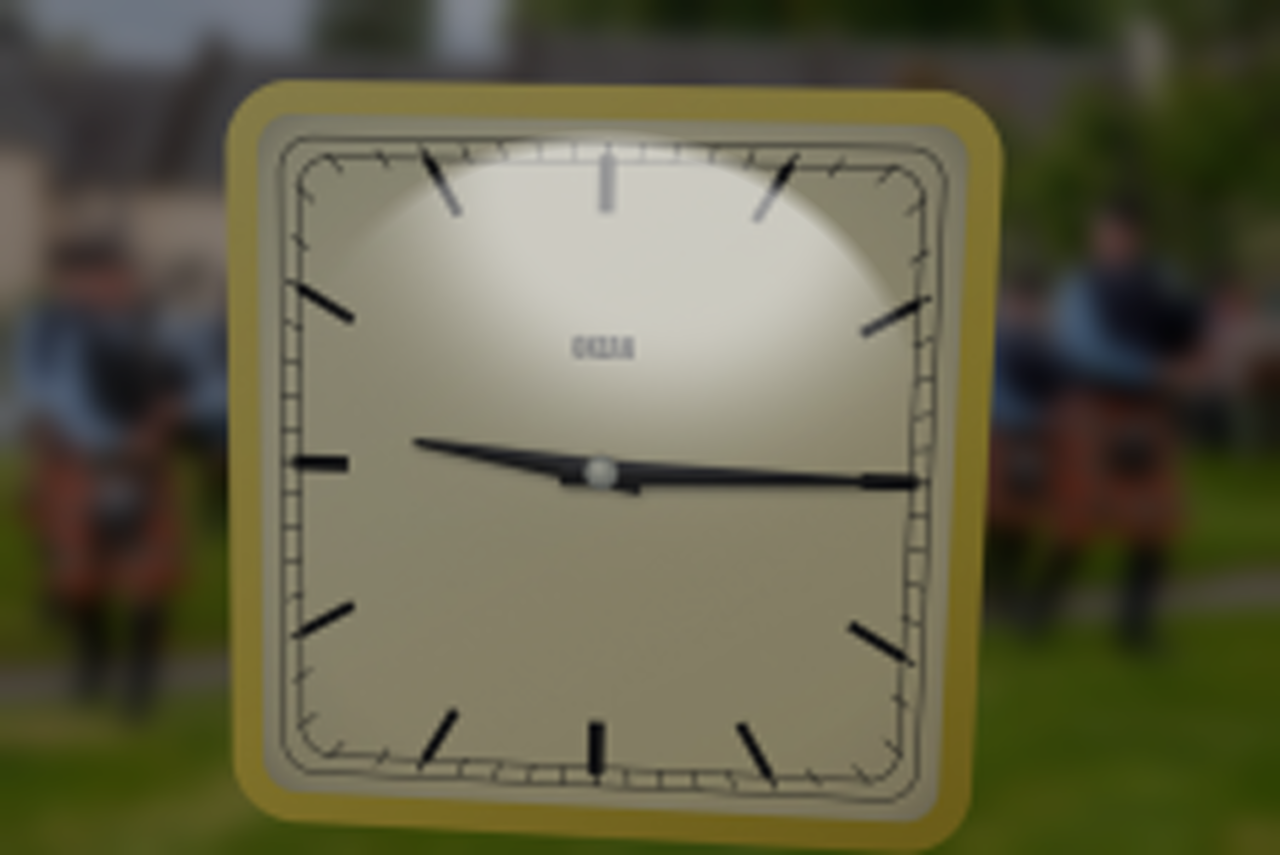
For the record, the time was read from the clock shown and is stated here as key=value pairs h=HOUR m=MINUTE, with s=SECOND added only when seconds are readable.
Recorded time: h=9 m=15
